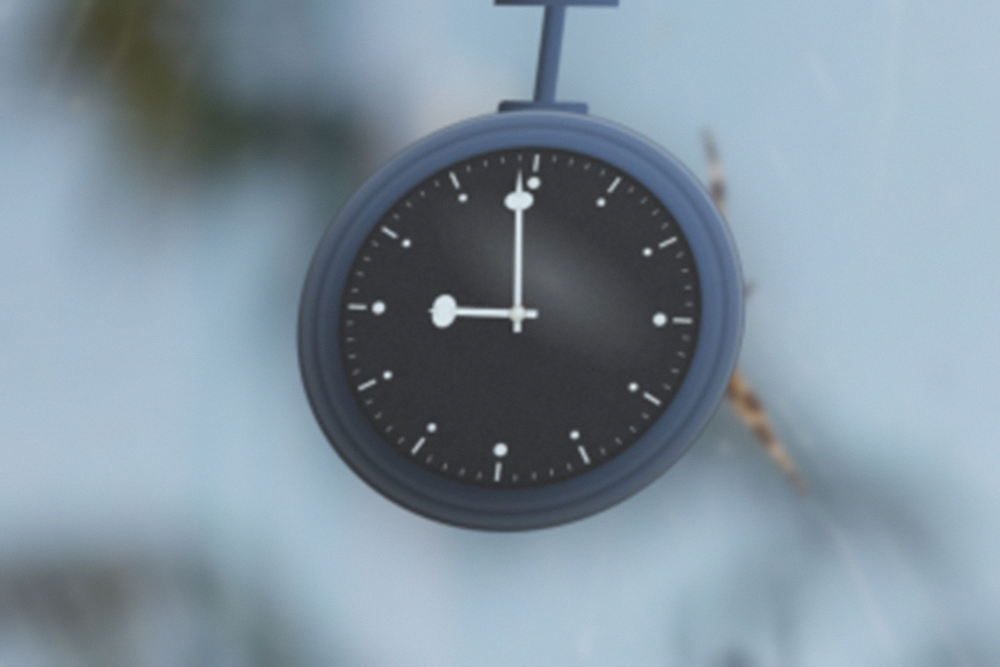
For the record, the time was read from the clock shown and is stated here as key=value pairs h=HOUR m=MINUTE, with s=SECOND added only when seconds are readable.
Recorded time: h=8 m=59
